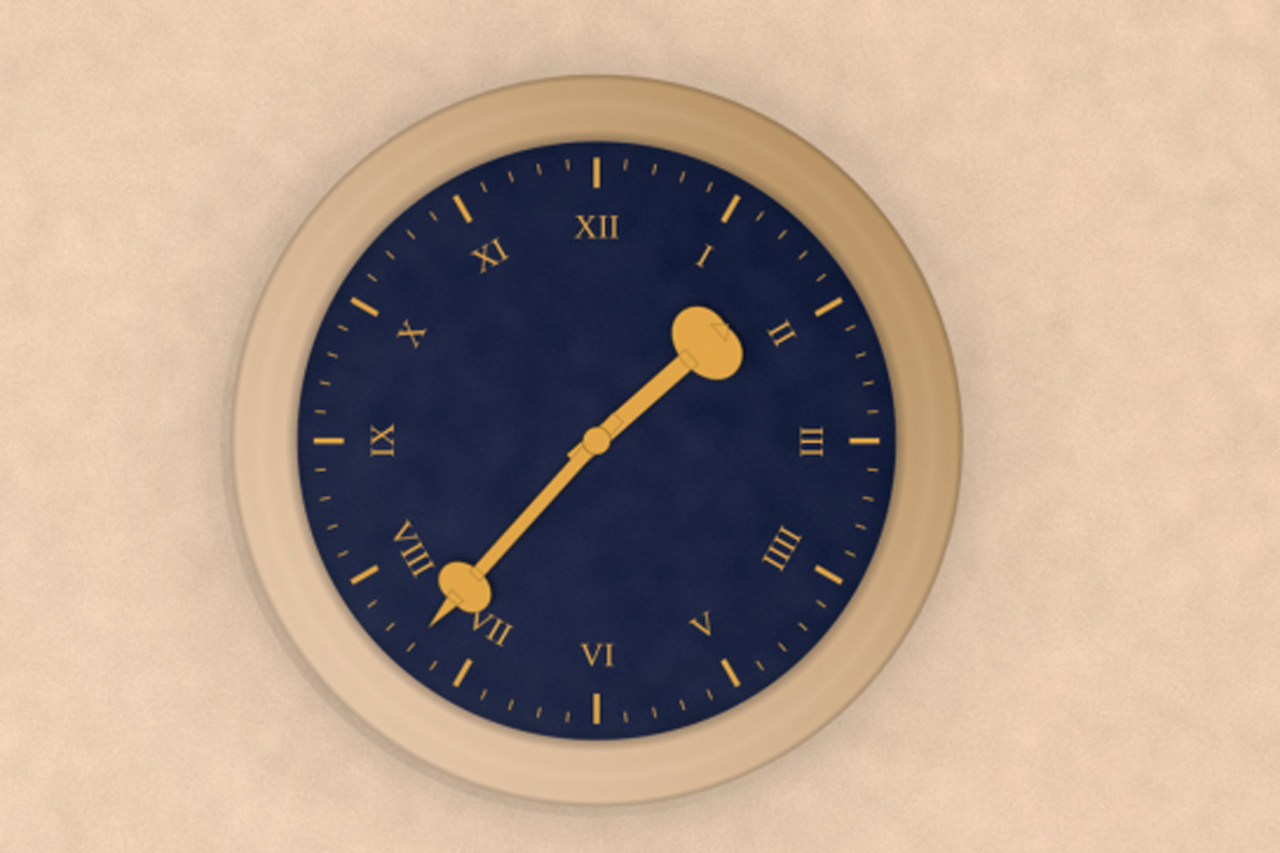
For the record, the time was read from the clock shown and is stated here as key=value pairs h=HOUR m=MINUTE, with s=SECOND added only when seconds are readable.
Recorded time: h=1 m=37
